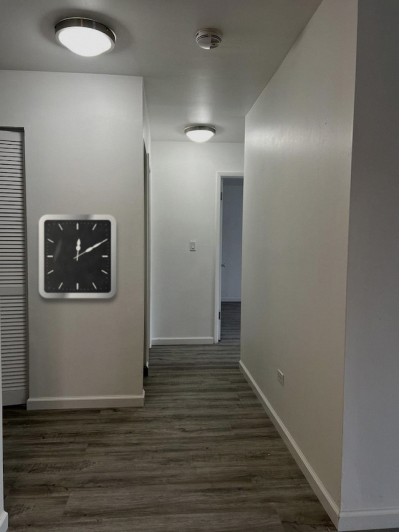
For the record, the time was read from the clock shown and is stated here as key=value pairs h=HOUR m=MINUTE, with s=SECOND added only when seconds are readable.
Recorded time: h=12 m=10
